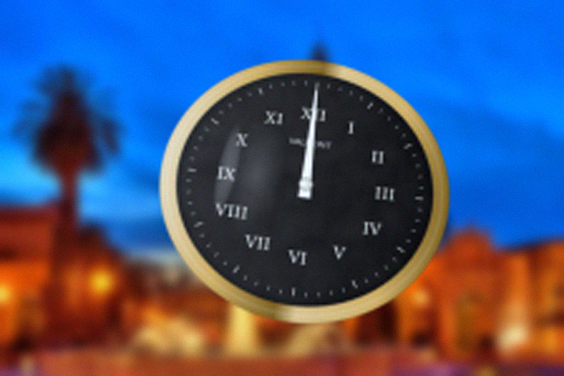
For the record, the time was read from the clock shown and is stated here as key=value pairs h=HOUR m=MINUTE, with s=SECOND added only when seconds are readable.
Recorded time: h=12 m=0
